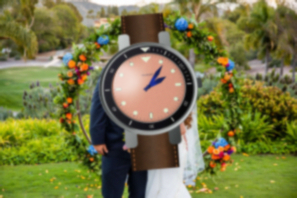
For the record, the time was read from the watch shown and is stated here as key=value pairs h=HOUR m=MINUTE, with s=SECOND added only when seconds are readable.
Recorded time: h=2 m=6
